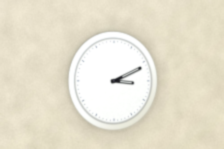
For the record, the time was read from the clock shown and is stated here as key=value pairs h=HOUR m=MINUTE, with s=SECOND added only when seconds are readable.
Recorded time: h=3 m=11
